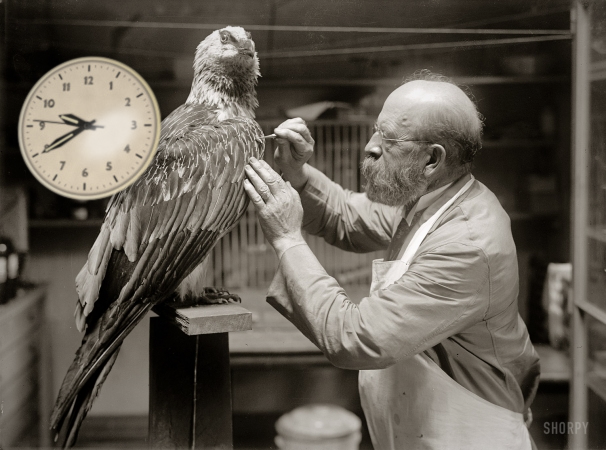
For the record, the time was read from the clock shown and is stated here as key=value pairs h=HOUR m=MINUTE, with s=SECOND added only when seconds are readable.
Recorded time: h=9 m=39 s=46
